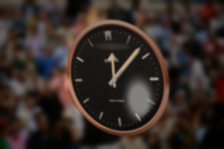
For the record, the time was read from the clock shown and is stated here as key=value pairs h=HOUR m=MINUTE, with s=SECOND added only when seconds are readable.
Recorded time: h=12 m=8
